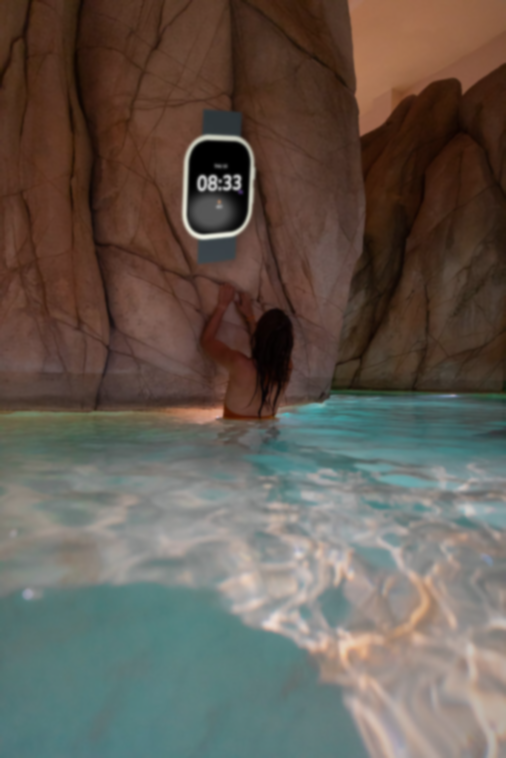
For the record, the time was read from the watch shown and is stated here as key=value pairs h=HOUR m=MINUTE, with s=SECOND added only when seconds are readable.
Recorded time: h=8 m=33
